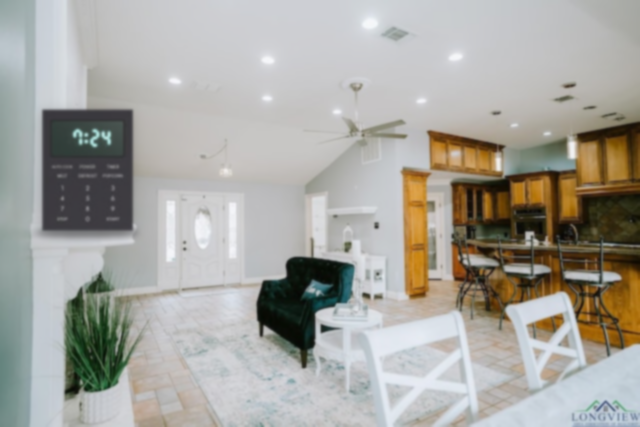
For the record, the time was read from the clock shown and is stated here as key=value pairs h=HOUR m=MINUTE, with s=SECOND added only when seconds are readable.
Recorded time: h=7 m=24
